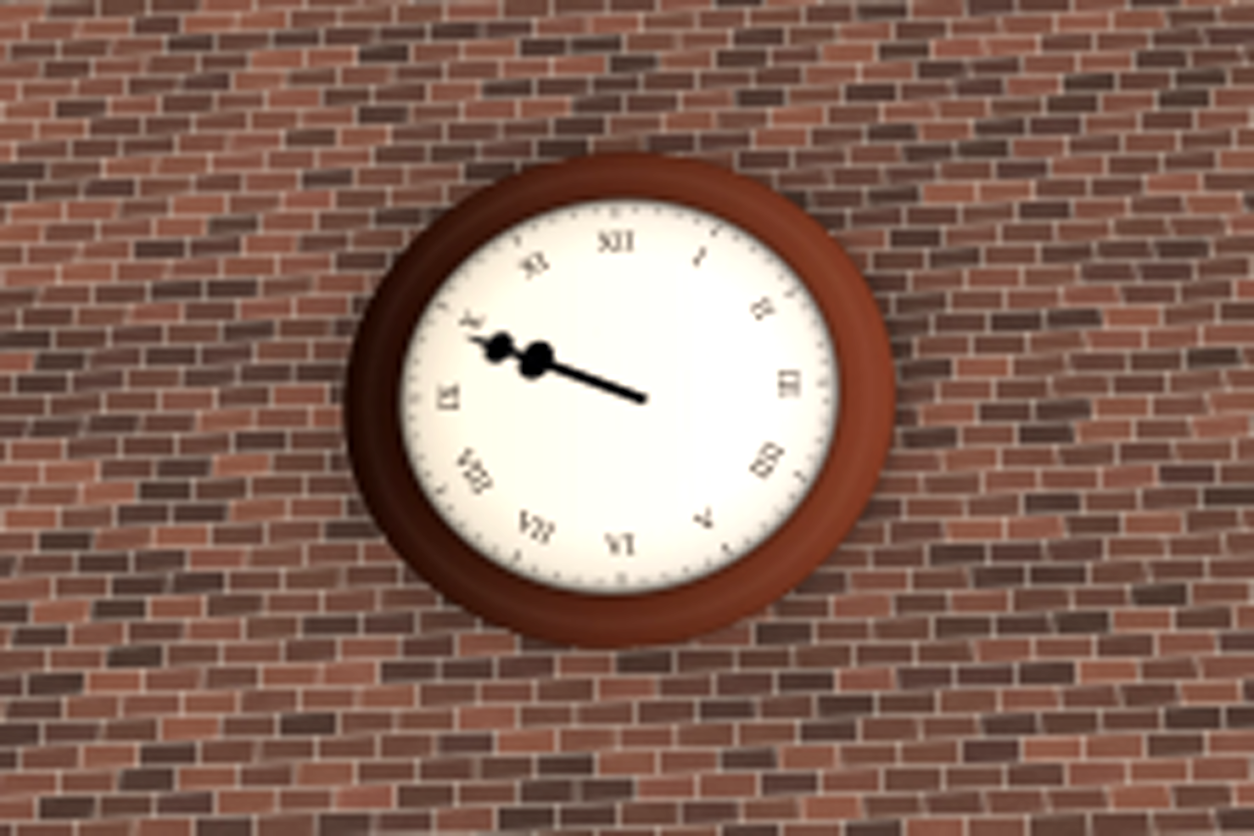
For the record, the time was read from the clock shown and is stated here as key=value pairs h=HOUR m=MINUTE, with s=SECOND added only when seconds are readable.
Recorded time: h=9 m=49
